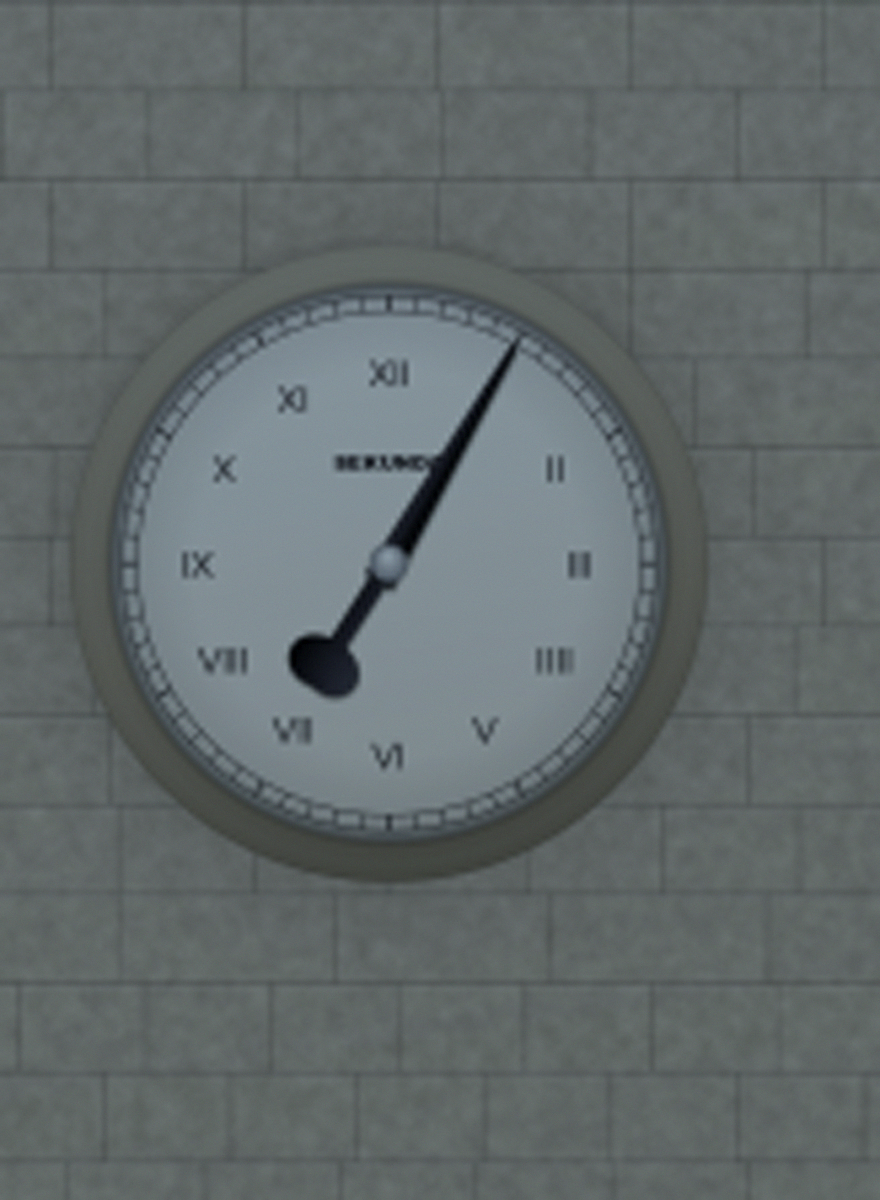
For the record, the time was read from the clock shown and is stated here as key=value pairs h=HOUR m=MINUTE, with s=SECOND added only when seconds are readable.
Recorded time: h=7 m=5
